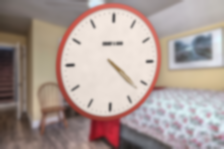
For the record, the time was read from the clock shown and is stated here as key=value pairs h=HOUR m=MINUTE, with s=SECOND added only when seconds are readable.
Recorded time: h=4 m=22
